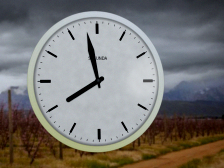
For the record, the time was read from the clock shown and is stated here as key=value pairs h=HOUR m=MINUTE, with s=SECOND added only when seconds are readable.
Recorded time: h=7 m=58
